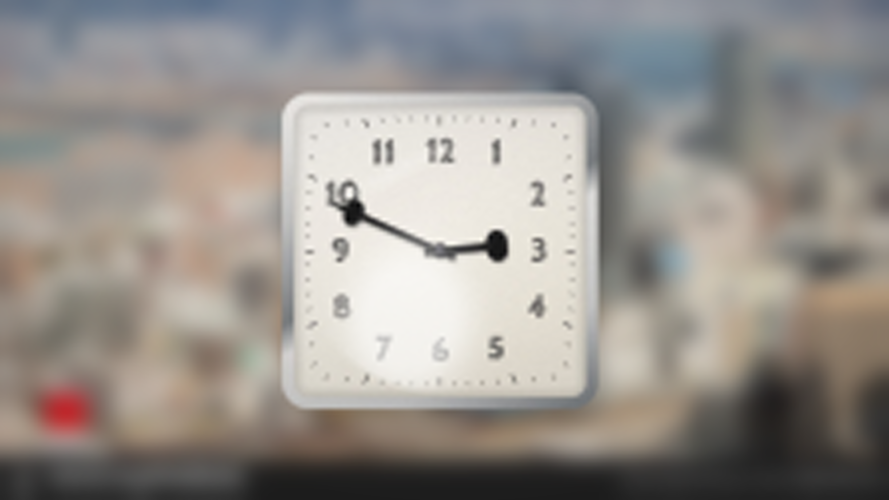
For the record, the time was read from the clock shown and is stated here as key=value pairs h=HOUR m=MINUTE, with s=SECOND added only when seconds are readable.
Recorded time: h=2 m=49
